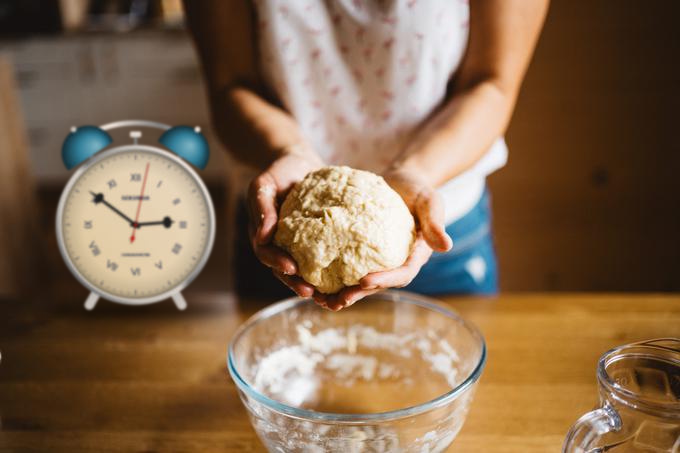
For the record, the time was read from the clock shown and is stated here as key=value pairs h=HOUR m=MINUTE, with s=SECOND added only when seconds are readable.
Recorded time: h=2 m=51 s=2
